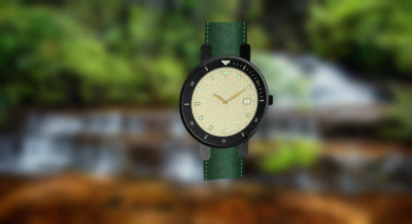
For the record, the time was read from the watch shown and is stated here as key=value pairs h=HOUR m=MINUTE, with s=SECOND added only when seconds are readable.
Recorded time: h=10 m=10
